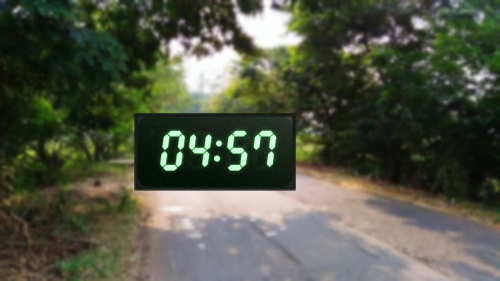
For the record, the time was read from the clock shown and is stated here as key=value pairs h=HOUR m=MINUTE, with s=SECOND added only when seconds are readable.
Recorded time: h=4 m=57
